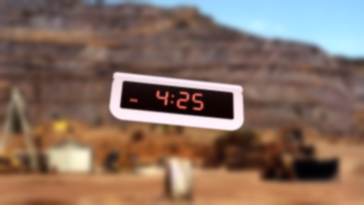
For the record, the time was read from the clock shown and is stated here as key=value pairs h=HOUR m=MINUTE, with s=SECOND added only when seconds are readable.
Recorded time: h=4 m=25
